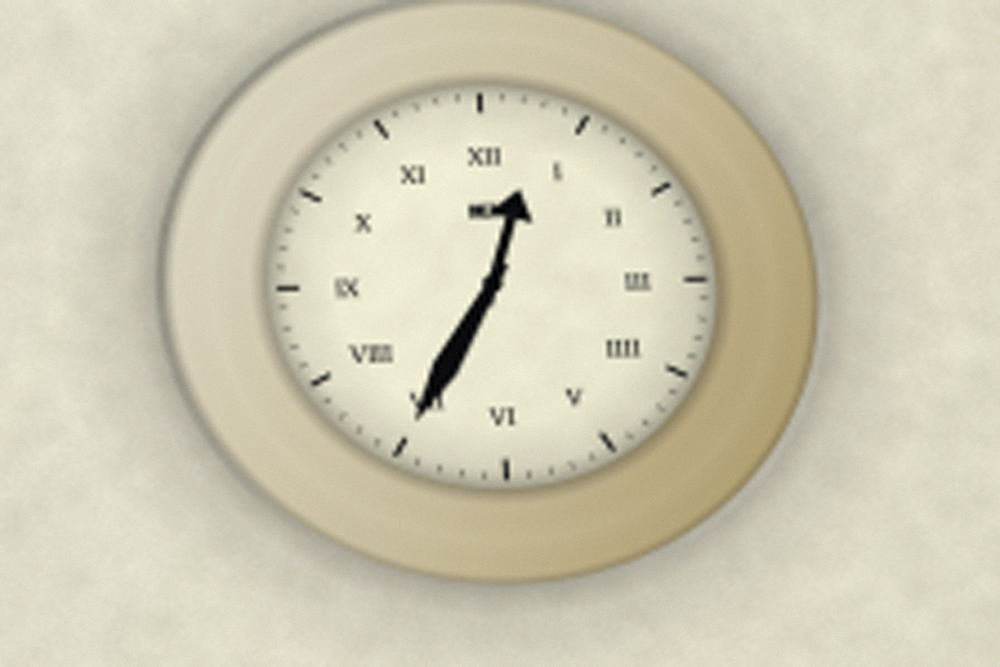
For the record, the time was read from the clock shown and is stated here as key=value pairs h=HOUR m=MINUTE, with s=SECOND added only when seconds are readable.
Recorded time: h=12 m=35
